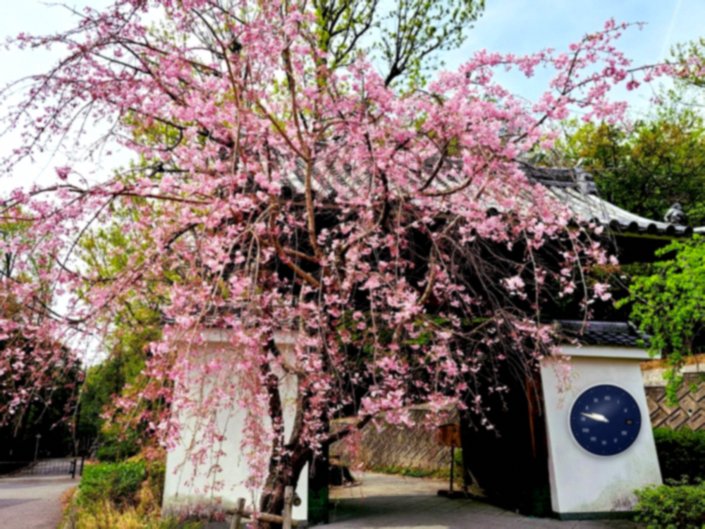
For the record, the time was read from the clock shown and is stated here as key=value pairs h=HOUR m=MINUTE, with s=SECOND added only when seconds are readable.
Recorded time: h=9 m=47
